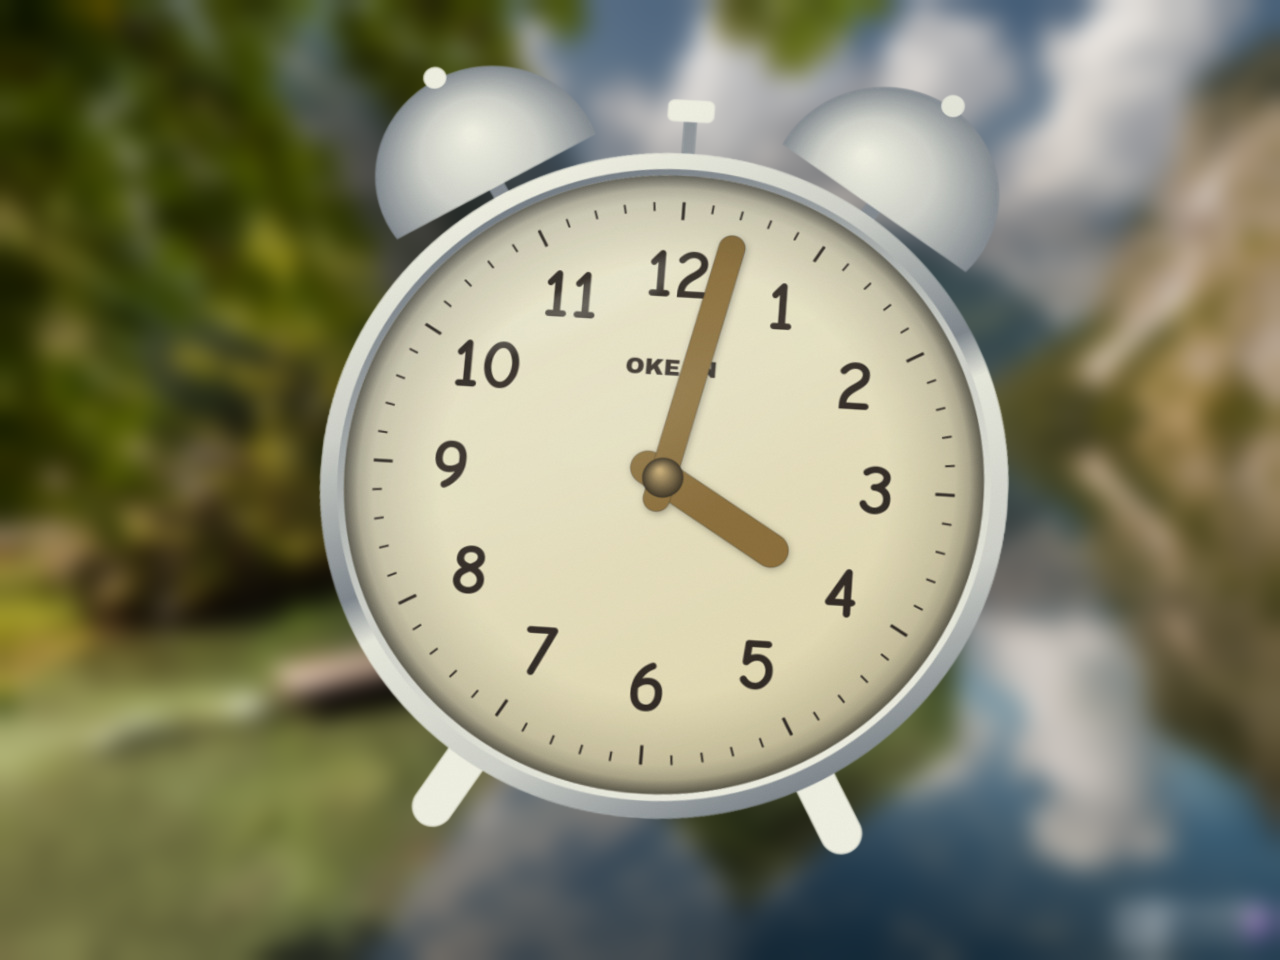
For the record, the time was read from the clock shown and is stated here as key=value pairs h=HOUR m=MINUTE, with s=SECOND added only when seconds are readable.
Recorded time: h=4 m=2
